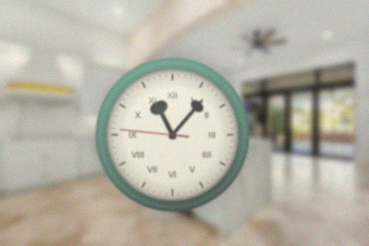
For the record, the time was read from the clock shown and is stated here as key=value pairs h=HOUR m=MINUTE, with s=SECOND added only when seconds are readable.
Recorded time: h=11 m=6 s=46
